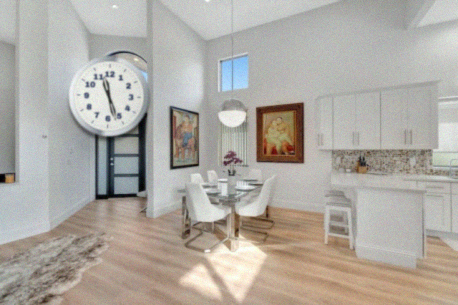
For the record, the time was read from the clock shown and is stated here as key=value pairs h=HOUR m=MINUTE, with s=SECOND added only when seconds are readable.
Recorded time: h=11 m=27
